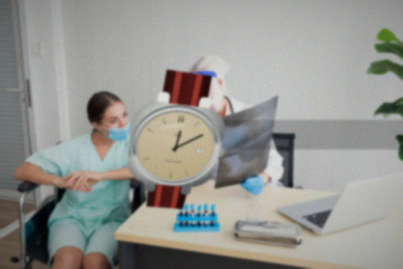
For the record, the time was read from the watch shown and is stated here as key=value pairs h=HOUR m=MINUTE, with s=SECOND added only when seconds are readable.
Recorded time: h=12 m=9
